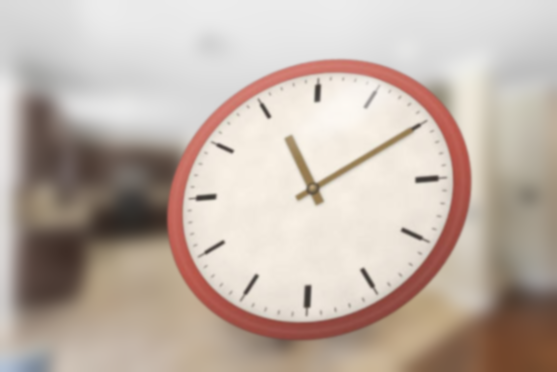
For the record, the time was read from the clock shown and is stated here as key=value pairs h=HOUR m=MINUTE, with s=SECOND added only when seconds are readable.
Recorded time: h=11 m=10
